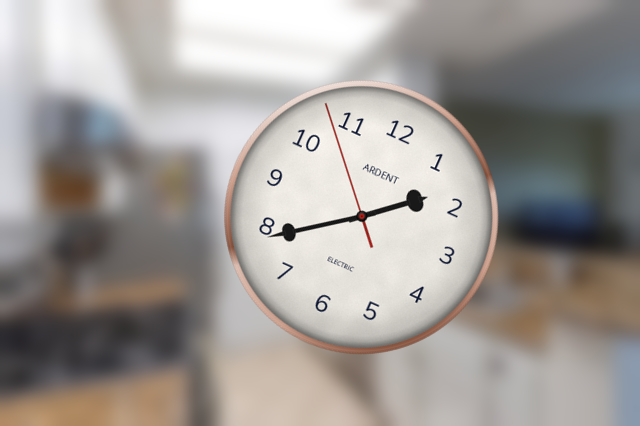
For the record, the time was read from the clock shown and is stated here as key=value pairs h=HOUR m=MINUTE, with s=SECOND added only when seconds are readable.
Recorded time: h=1 m=38 s=53
